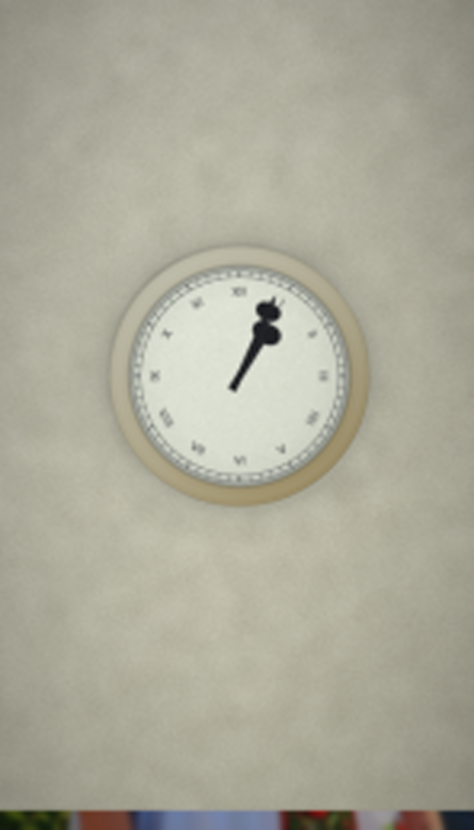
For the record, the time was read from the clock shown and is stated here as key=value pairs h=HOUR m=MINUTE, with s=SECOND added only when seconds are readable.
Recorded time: h=1 m=4
